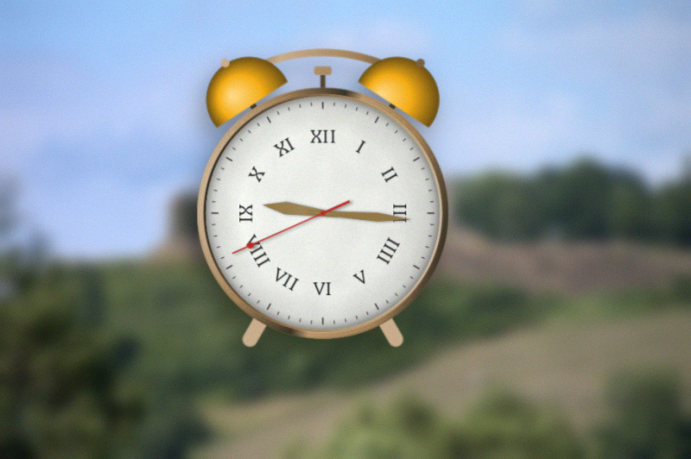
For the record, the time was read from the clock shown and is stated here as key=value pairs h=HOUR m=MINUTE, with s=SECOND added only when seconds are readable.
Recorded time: h=9 m=15 s=41
